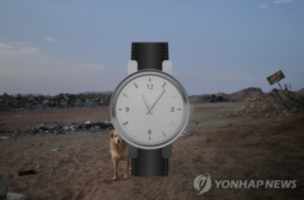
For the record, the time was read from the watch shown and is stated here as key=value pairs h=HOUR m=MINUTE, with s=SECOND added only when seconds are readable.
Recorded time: h=11 m=6
